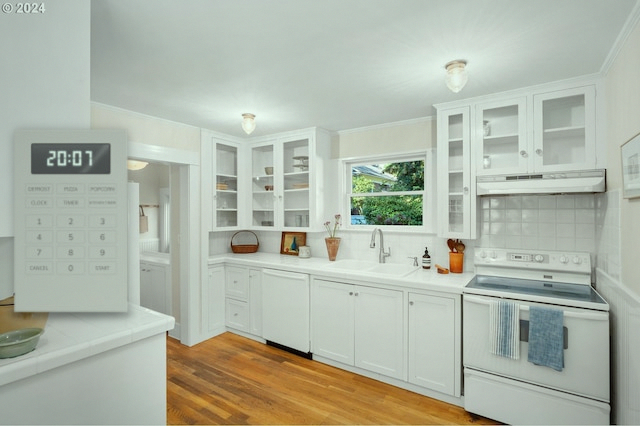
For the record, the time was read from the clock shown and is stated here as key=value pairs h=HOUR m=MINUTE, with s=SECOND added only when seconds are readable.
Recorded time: h=20 m=7
